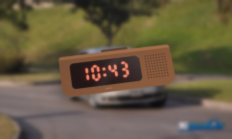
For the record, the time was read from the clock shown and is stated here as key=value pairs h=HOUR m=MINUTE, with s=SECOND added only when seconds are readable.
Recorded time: h=10 m=43
